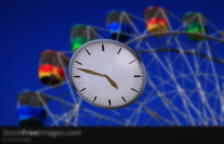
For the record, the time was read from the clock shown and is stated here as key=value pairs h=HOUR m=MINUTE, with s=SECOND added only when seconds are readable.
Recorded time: h=4 m=48
